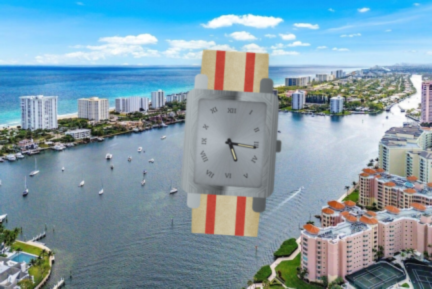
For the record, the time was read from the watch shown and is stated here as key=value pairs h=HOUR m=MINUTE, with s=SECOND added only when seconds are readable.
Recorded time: h=5 m=16
